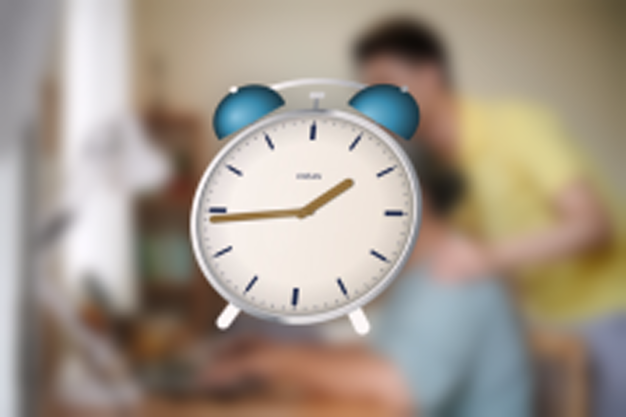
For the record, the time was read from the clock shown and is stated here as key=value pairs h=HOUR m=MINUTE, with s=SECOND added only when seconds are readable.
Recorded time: h=1 m=44
